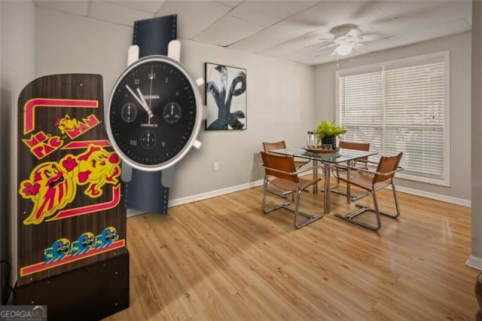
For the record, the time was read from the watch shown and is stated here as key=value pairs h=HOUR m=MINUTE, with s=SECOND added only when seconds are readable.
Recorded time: h=10 m=52
